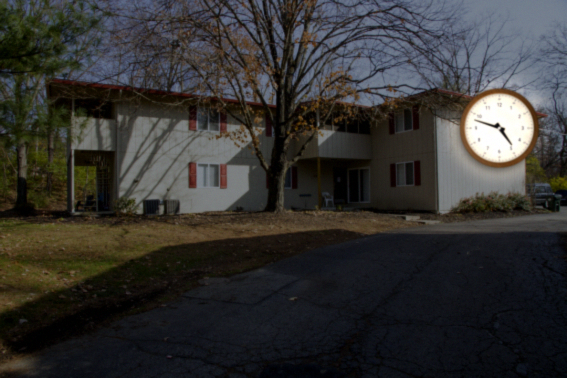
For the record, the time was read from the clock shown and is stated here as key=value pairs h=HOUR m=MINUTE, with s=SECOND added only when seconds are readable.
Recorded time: h=4 m=48
